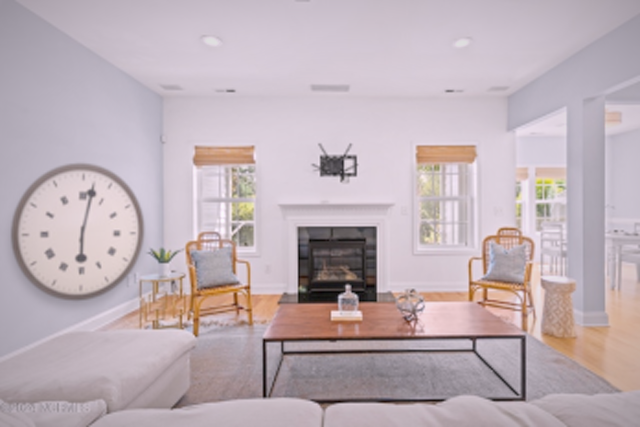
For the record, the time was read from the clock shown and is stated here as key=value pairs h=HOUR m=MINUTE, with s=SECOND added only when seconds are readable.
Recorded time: h=6 m=2
